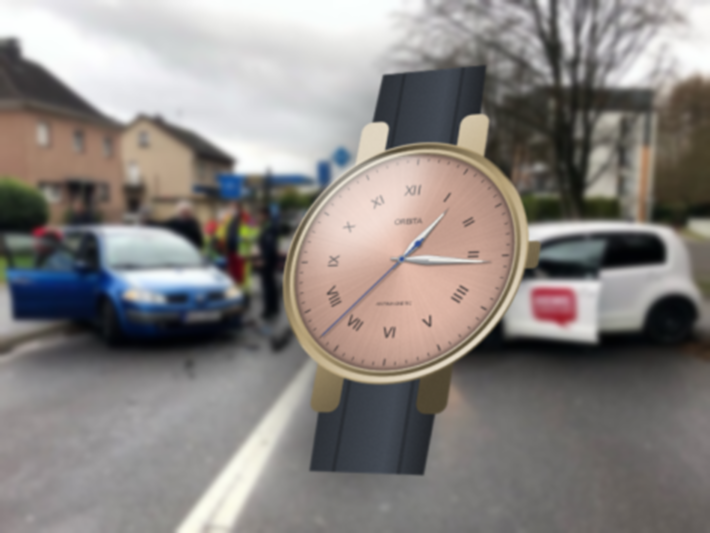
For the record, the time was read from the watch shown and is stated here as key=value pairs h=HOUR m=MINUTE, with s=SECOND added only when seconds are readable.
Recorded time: h=1 m=15 s=37
